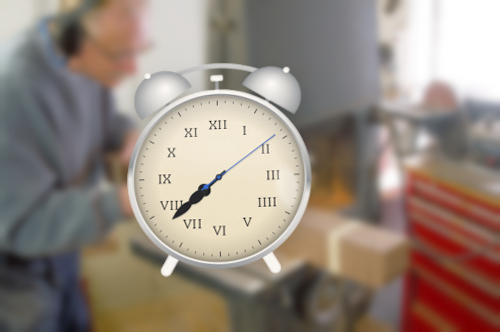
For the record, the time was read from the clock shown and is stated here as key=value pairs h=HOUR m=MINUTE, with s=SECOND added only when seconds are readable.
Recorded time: h=7 m=38 s=9
